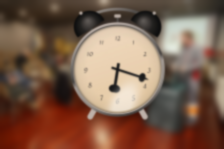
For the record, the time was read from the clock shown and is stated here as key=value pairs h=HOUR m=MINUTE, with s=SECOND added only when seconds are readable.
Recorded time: h=6 m=18
